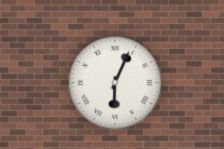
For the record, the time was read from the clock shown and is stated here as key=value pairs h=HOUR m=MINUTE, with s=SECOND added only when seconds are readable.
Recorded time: h=6 m=4
